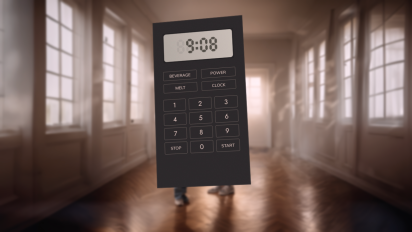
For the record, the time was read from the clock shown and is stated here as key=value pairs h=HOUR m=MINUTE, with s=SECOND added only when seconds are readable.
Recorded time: h=9 m=8
